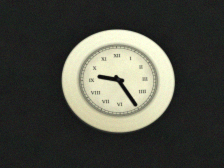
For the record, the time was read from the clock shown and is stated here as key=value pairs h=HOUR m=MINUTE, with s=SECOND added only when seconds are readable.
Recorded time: h=9 m=25
